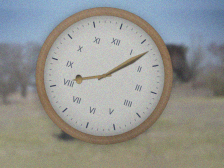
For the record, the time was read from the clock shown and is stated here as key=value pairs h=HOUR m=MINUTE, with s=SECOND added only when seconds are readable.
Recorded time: h=8 m=7
